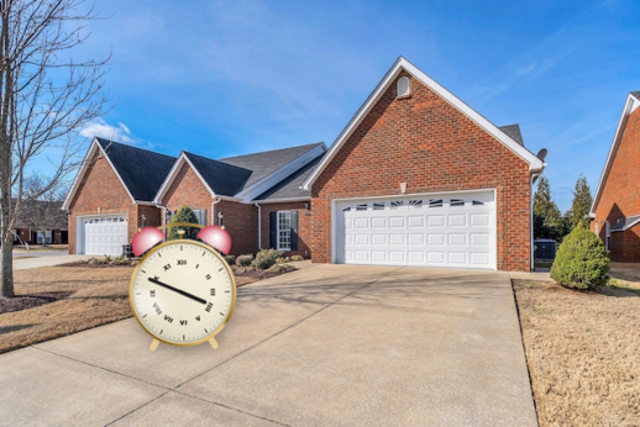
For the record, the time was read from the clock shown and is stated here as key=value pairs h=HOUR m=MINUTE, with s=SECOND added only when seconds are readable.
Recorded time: h=3 m=49
